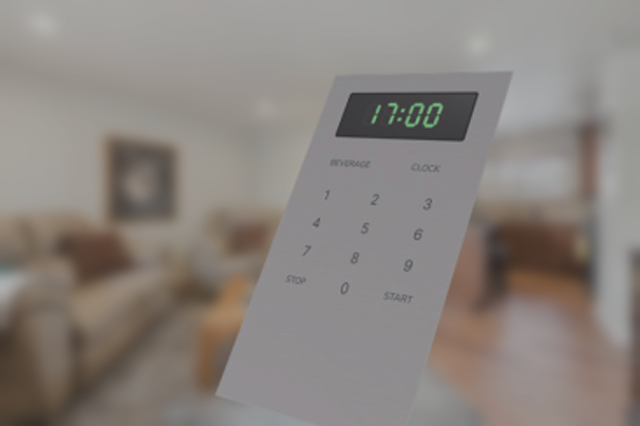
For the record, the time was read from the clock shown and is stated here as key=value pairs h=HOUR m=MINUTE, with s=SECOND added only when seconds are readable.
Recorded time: h=17 m=0
